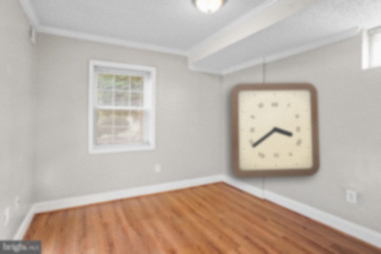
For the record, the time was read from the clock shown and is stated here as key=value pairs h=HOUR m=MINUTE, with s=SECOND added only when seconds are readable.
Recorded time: h=3 m=39
